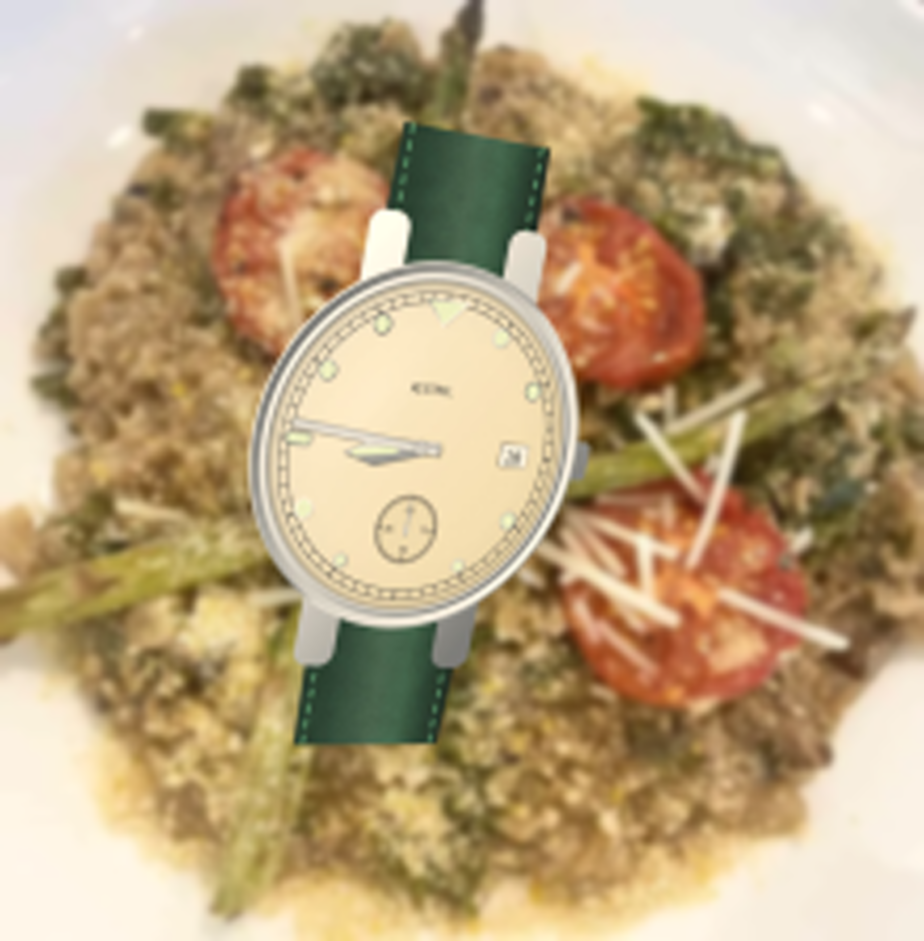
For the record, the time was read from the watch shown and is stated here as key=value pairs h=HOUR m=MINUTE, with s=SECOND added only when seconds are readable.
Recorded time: h=8 m=46
